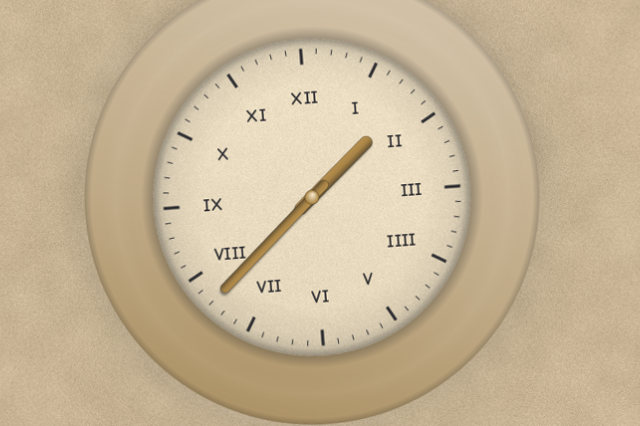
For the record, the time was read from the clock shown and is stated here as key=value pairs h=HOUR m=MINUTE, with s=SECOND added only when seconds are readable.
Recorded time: h=1 m=38
